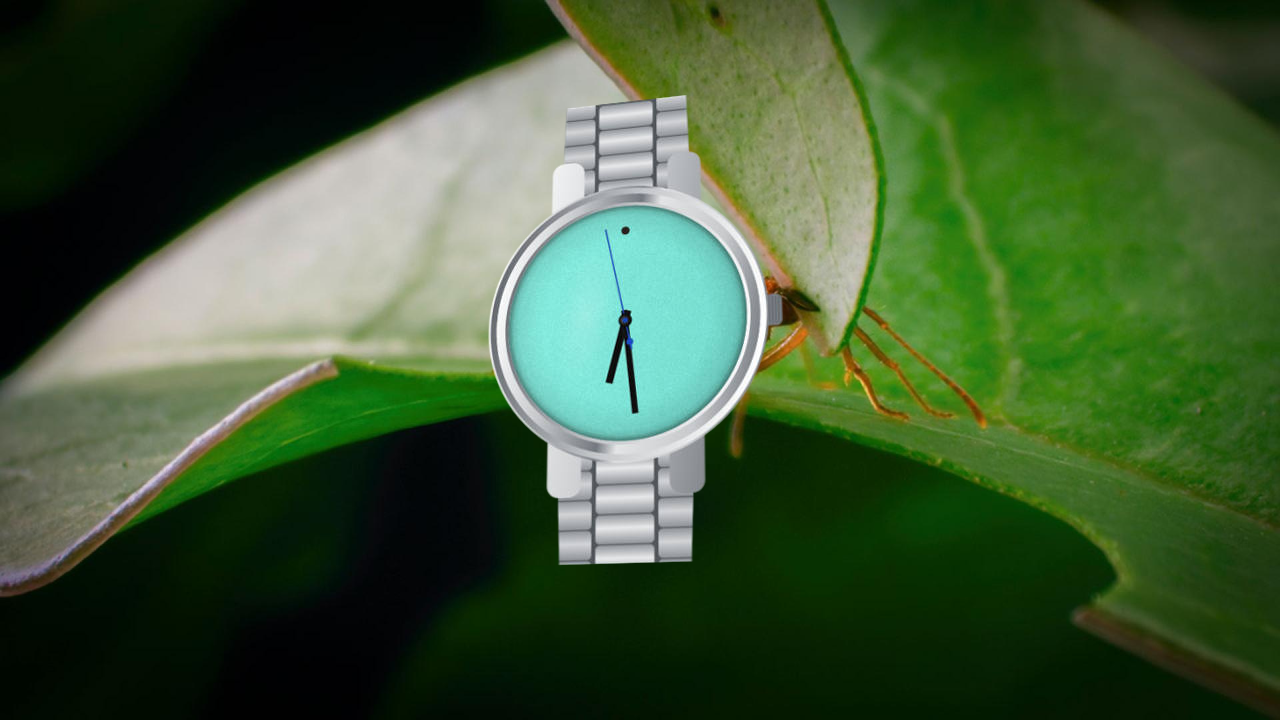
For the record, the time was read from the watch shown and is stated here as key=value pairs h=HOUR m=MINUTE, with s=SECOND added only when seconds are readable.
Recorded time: h=6 m=28 s=58
